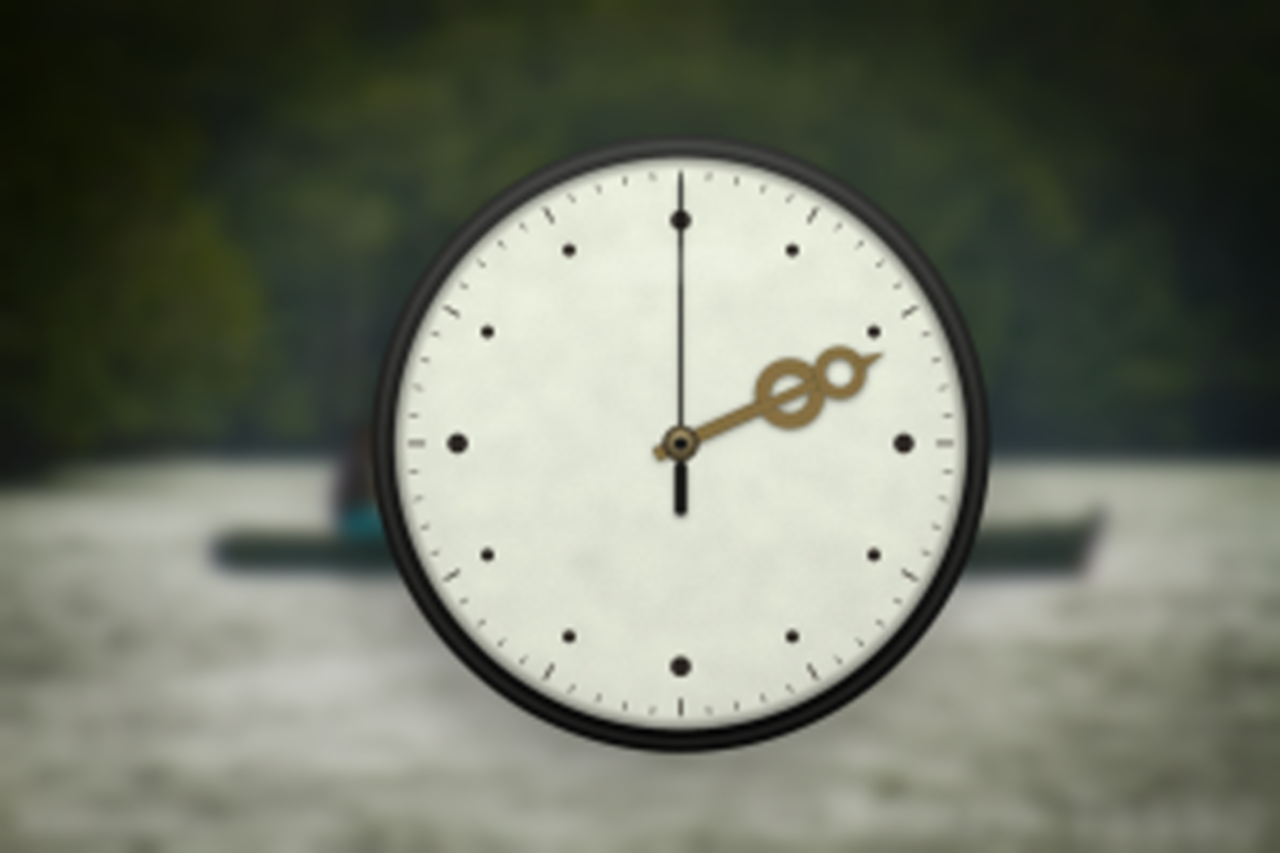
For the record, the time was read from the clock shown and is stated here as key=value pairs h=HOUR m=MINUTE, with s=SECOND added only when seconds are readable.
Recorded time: h=2 m=11 s=0
